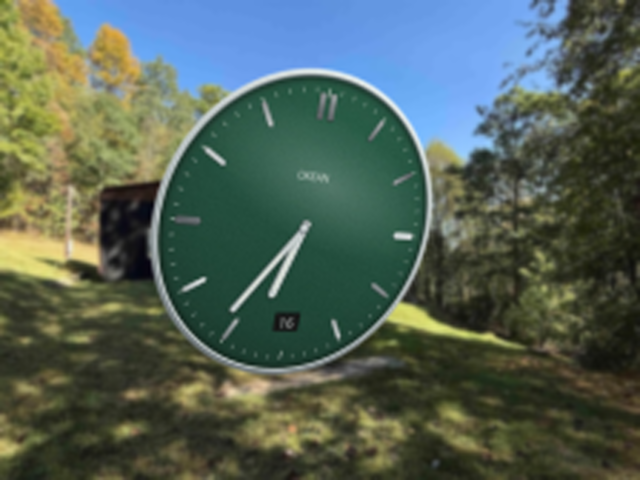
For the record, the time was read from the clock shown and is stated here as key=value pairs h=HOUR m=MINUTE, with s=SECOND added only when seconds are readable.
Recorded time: h=6 m=36
